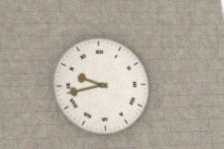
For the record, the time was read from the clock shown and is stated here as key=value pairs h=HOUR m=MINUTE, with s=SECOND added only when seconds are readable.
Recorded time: h=9 m=43
